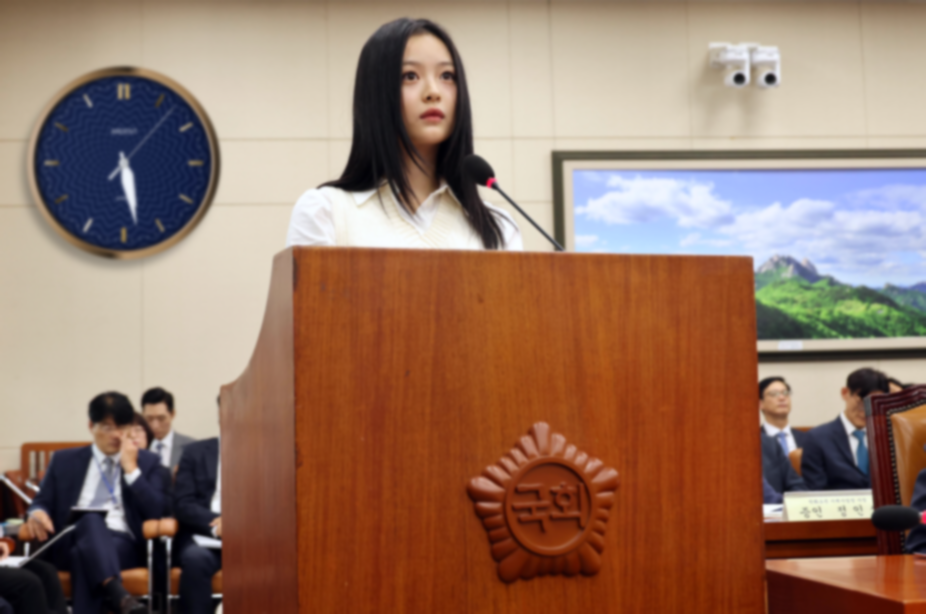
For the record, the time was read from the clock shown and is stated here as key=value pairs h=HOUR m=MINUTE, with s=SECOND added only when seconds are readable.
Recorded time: h=5 m=28 s=7
